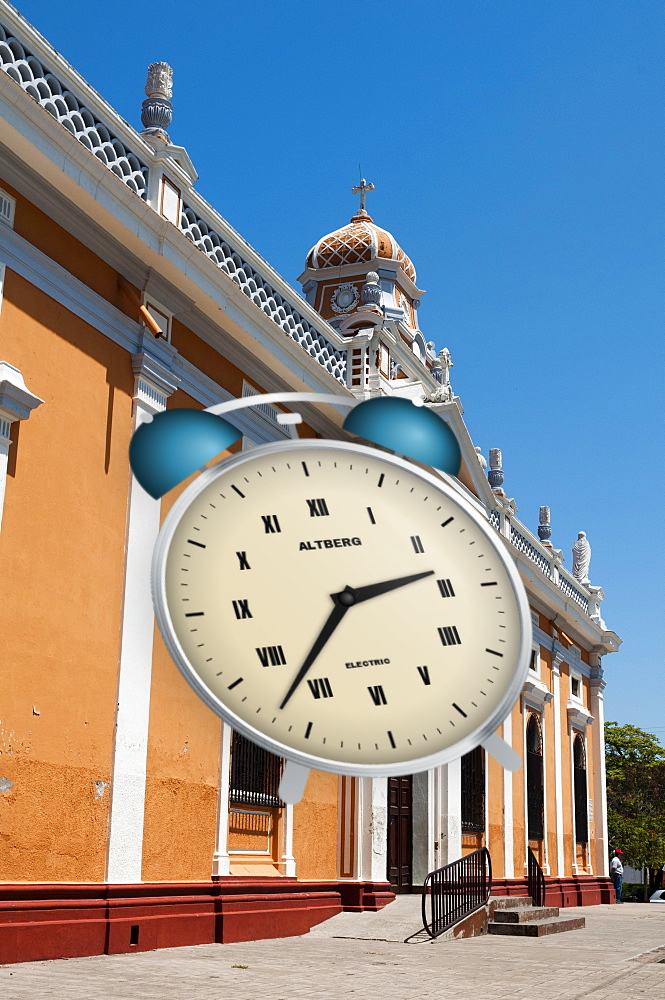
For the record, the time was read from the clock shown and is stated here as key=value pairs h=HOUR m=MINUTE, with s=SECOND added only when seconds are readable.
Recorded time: h=2 m=37
